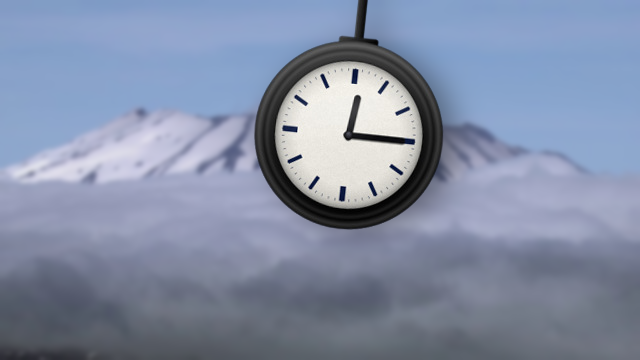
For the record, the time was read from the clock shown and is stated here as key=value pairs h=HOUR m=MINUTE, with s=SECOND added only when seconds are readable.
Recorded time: h=12 m=15
